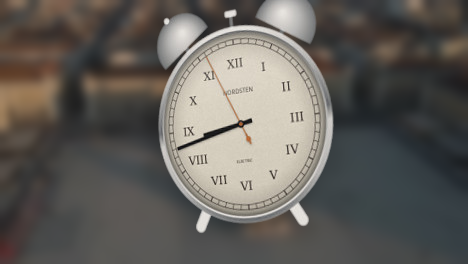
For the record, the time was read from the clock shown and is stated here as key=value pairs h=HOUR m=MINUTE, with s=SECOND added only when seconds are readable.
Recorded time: h=8 m=42 s=56
